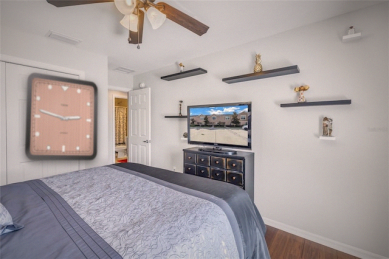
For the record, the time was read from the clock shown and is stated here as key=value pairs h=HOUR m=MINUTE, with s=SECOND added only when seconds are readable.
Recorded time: h=2 m=47
